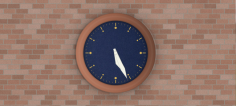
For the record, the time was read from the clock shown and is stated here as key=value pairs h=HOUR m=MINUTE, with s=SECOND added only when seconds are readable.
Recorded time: h=5 m=26
